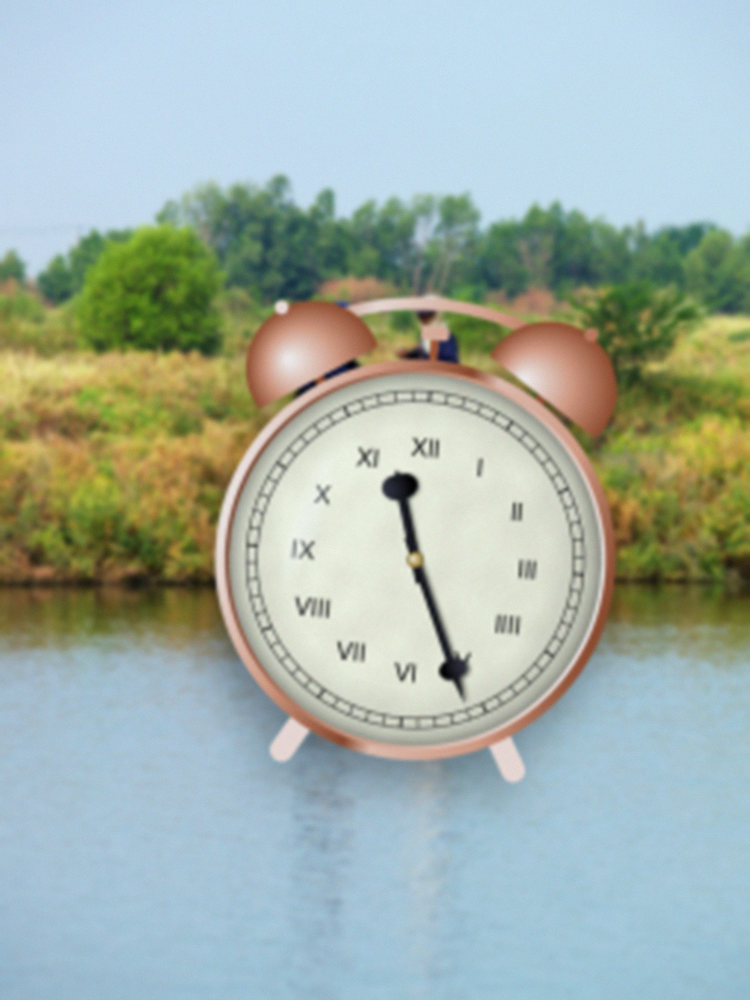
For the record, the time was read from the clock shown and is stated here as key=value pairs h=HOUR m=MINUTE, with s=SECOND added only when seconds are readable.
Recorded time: h=11 m=26
